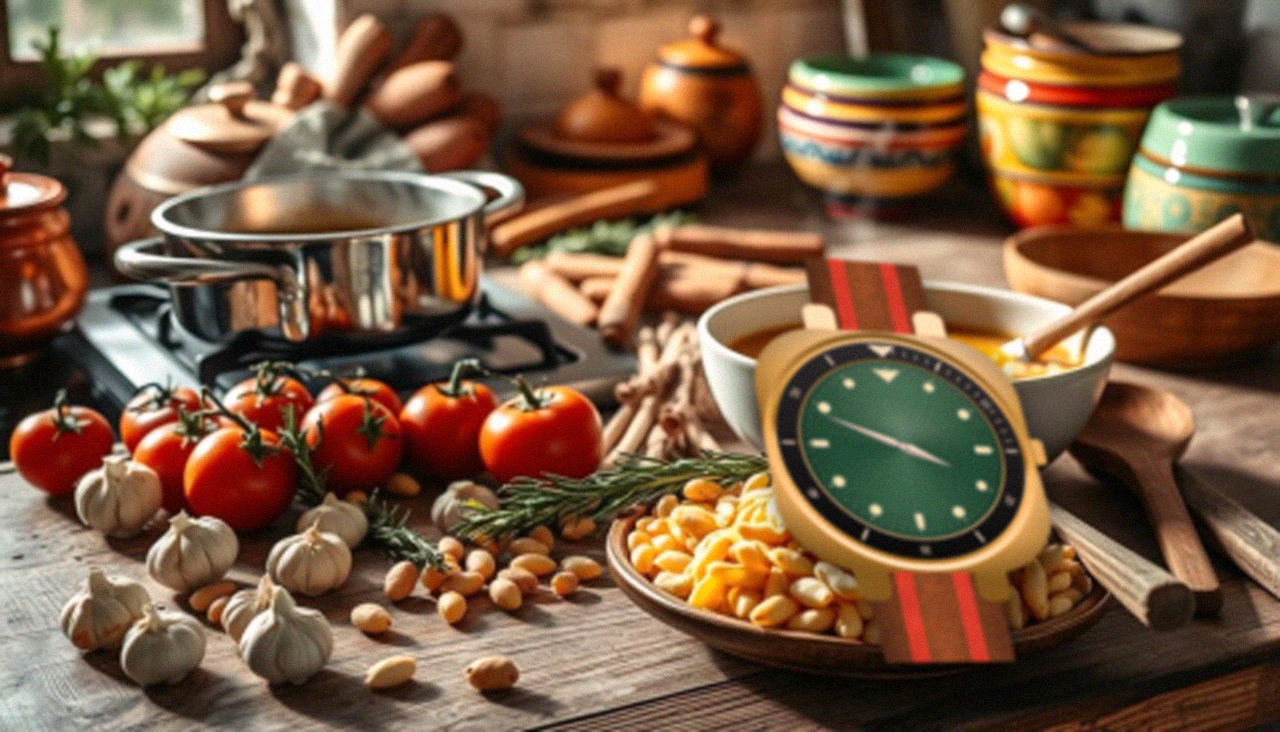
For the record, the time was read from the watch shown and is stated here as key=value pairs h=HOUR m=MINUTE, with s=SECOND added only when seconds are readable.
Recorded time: h=3 m=49
